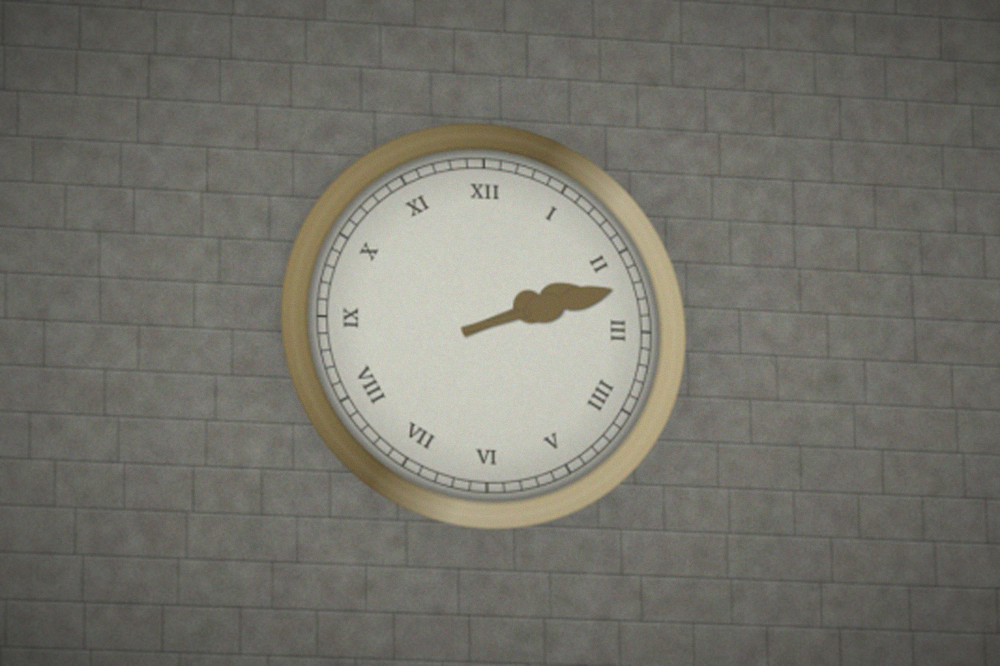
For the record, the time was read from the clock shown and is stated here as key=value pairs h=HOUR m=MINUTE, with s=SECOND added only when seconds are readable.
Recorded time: h=2 m=12
